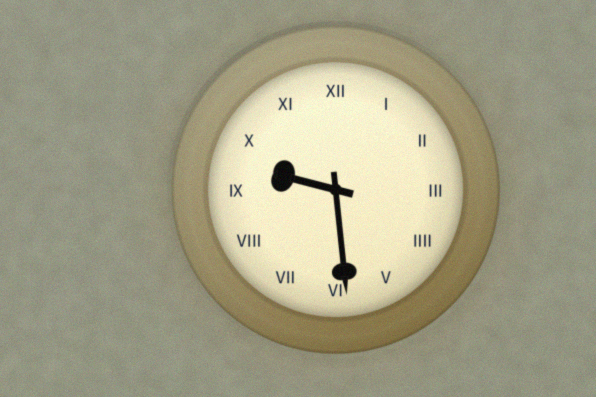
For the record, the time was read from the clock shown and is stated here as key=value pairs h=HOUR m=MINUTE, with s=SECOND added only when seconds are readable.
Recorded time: h=9 m=29
